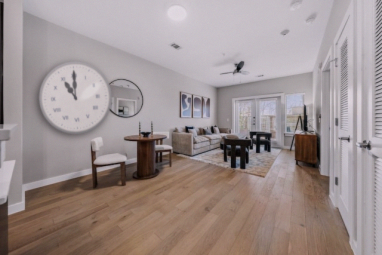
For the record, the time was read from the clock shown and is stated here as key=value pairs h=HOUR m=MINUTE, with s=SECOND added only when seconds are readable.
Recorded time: h=11 m=0
